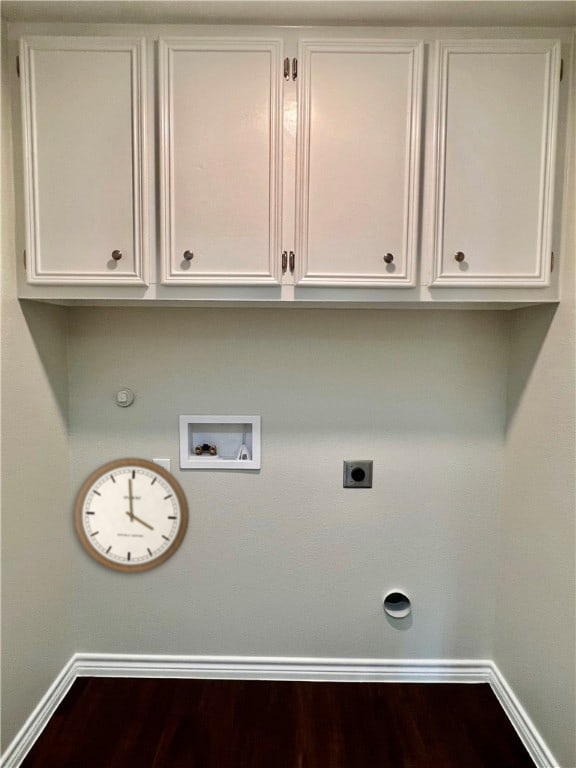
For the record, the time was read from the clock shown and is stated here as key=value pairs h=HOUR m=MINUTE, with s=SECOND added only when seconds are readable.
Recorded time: h=3 m=59
